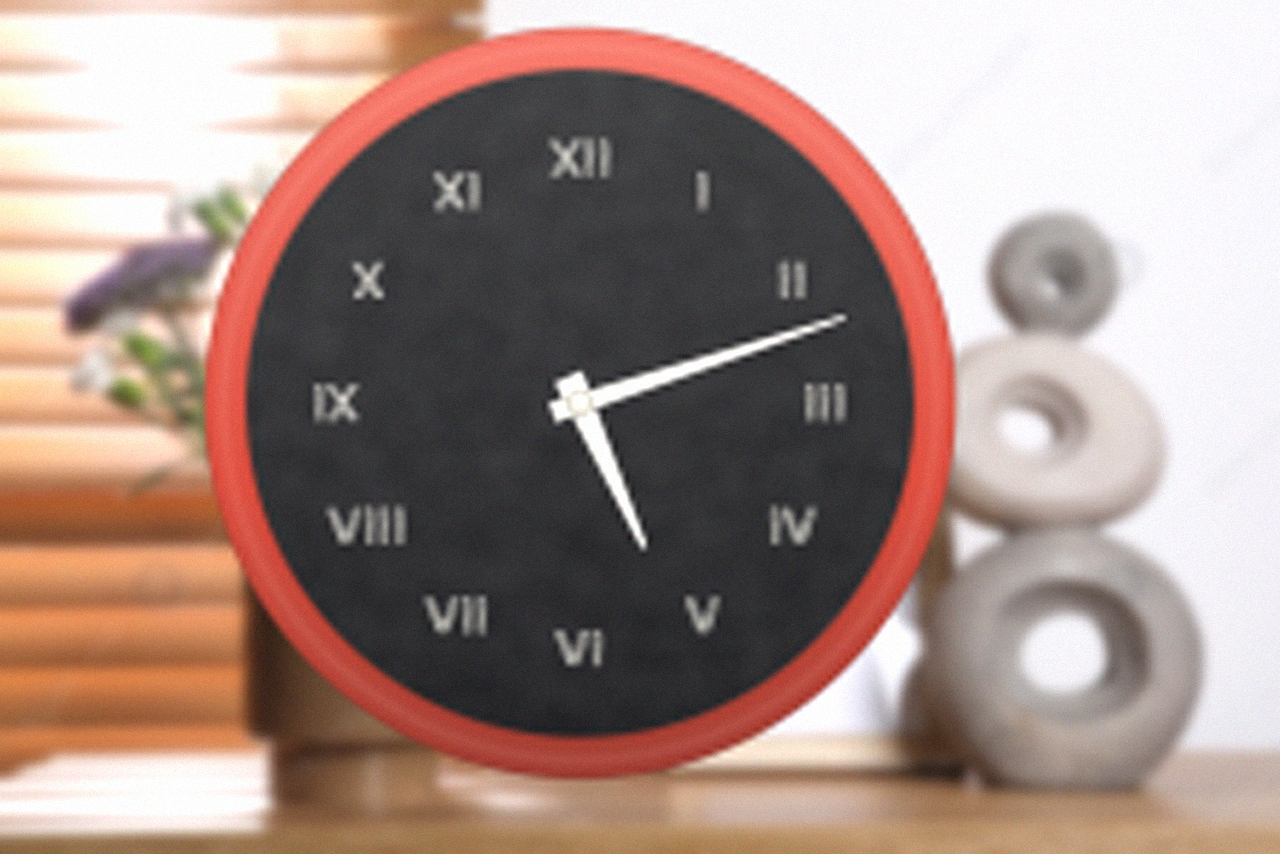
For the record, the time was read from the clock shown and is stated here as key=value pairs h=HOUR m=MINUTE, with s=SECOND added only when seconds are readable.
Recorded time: h=5 m=12
